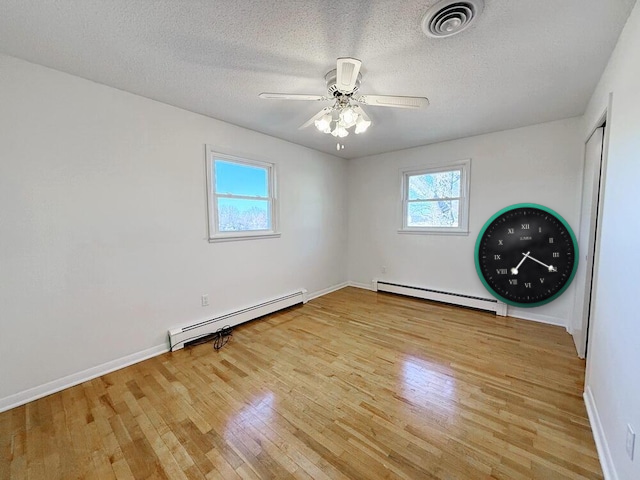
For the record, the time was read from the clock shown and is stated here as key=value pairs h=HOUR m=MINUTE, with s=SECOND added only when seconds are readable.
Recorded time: h=7 m=20
